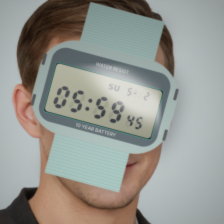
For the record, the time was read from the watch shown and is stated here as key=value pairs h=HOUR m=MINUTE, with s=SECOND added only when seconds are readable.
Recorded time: h=5 m=59 s=45
